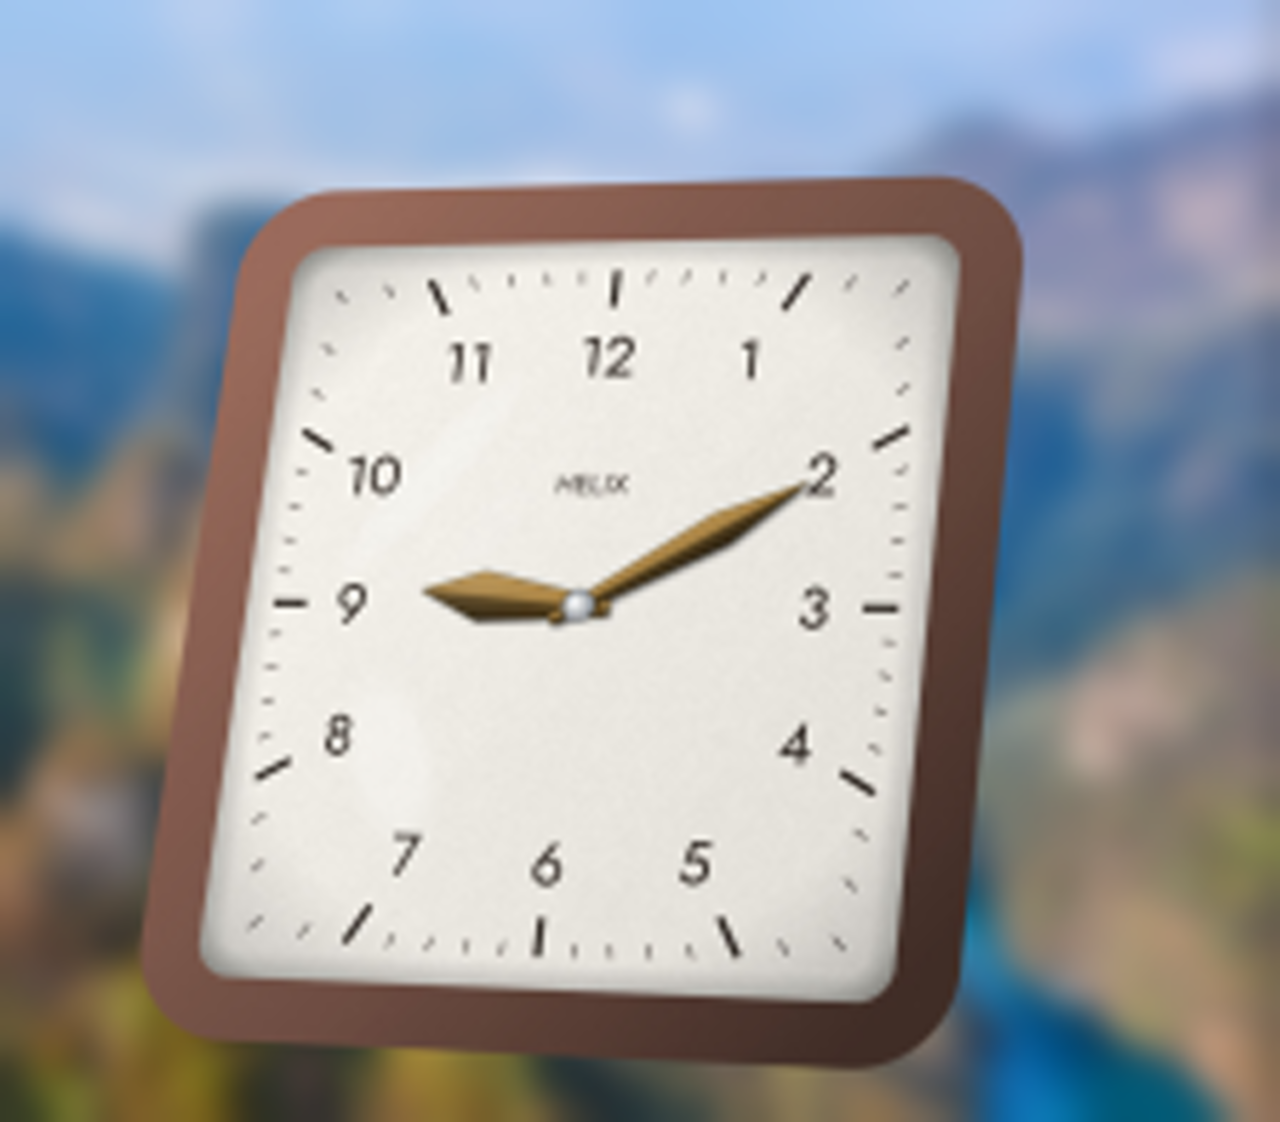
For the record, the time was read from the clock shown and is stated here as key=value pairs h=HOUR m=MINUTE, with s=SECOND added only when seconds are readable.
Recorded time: h=9 m=10
